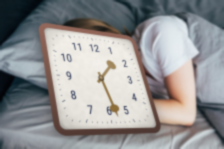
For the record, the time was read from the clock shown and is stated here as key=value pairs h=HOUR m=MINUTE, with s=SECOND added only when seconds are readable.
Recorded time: h=1 m=28
